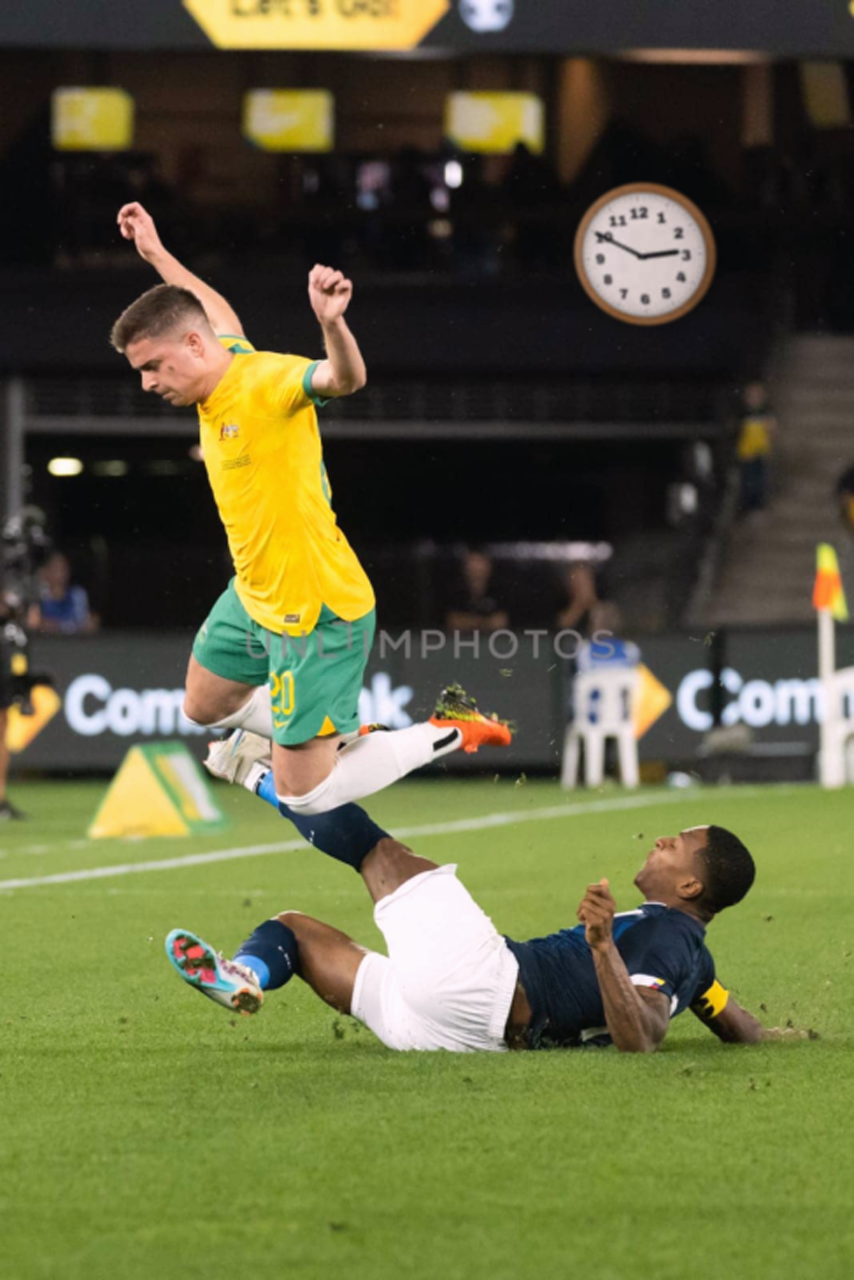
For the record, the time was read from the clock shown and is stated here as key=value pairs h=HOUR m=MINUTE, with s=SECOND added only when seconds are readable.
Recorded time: h=2 m=50
